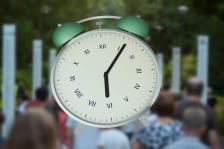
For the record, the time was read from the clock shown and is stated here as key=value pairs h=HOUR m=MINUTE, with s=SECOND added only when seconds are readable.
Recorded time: h=6 m=6
